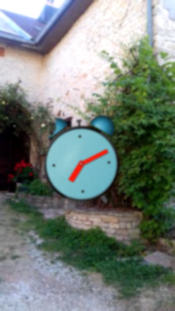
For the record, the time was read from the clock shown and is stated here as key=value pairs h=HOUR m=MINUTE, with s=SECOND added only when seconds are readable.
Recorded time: h=7 m=11
